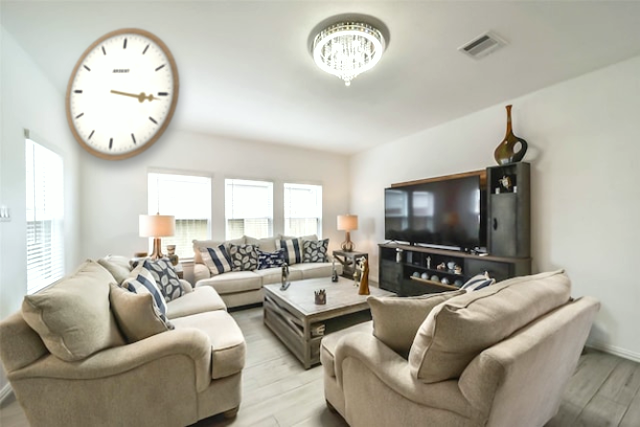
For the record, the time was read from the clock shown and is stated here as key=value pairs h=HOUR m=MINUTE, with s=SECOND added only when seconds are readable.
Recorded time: h=3 m=16
